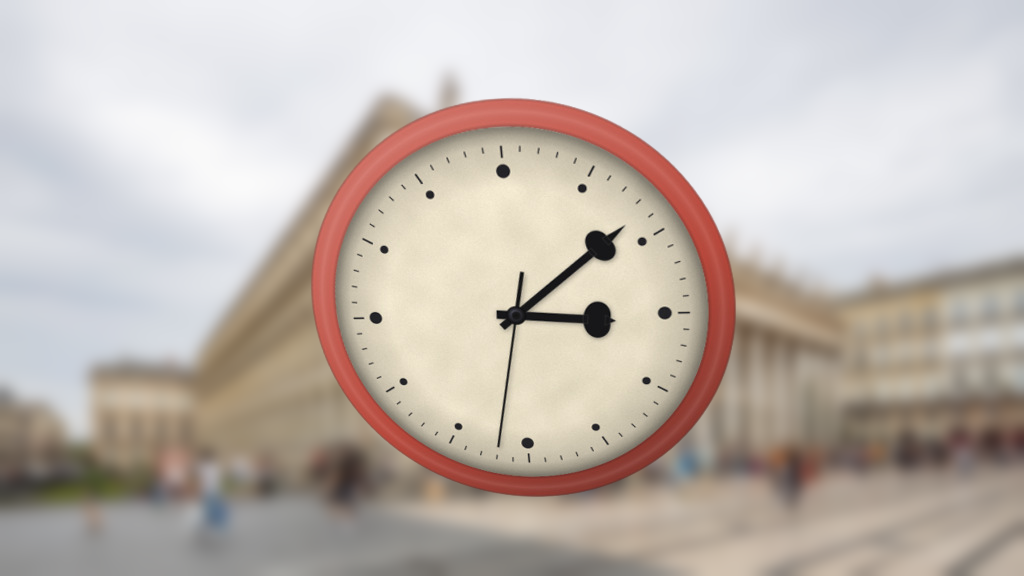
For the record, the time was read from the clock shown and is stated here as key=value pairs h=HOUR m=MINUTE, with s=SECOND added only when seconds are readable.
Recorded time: h=3 m=8 s=32
